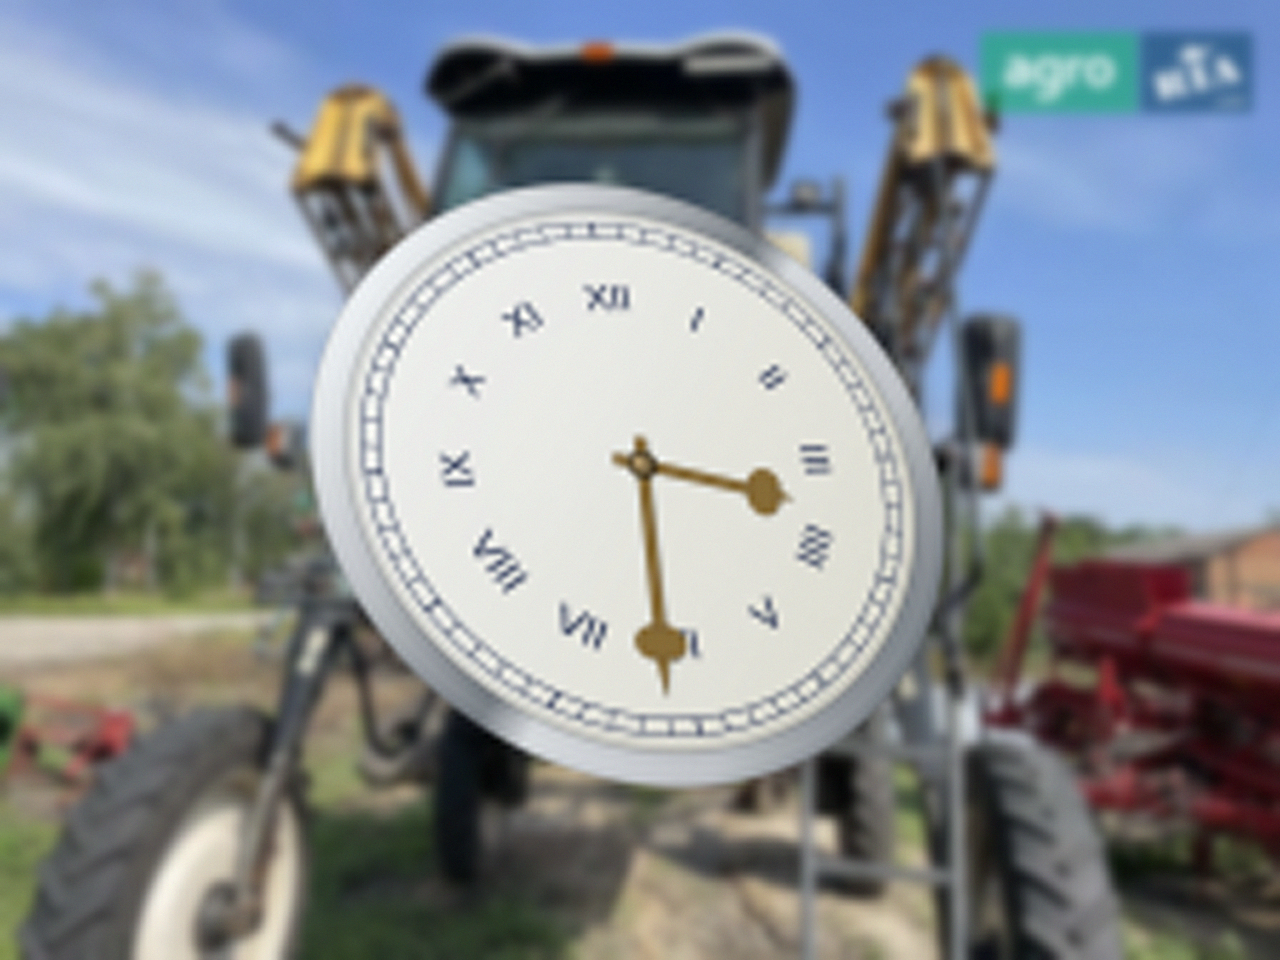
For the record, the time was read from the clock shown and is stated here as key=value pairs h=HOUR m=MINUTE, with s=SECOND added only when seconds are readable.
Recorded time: h=3 m=31
